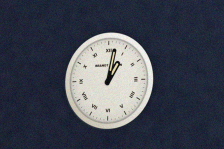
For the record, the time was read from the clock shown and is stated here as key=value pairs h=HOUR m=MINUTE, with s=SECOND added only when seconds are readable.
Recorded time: h=1 m=2
